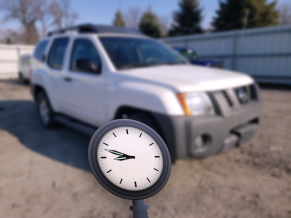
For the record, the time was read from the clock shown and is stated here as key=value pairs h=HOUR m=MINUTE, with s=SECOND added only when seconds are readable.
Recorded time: h=8 m=48
